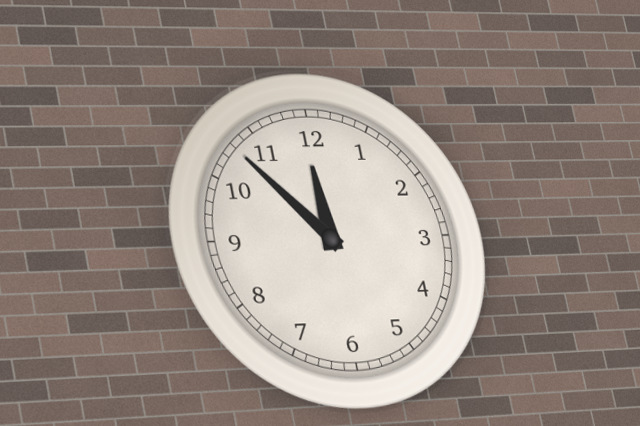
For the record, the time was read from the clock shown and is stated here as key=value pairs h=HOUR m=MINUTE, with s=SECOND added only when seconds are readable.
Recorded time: h=11 m=53
